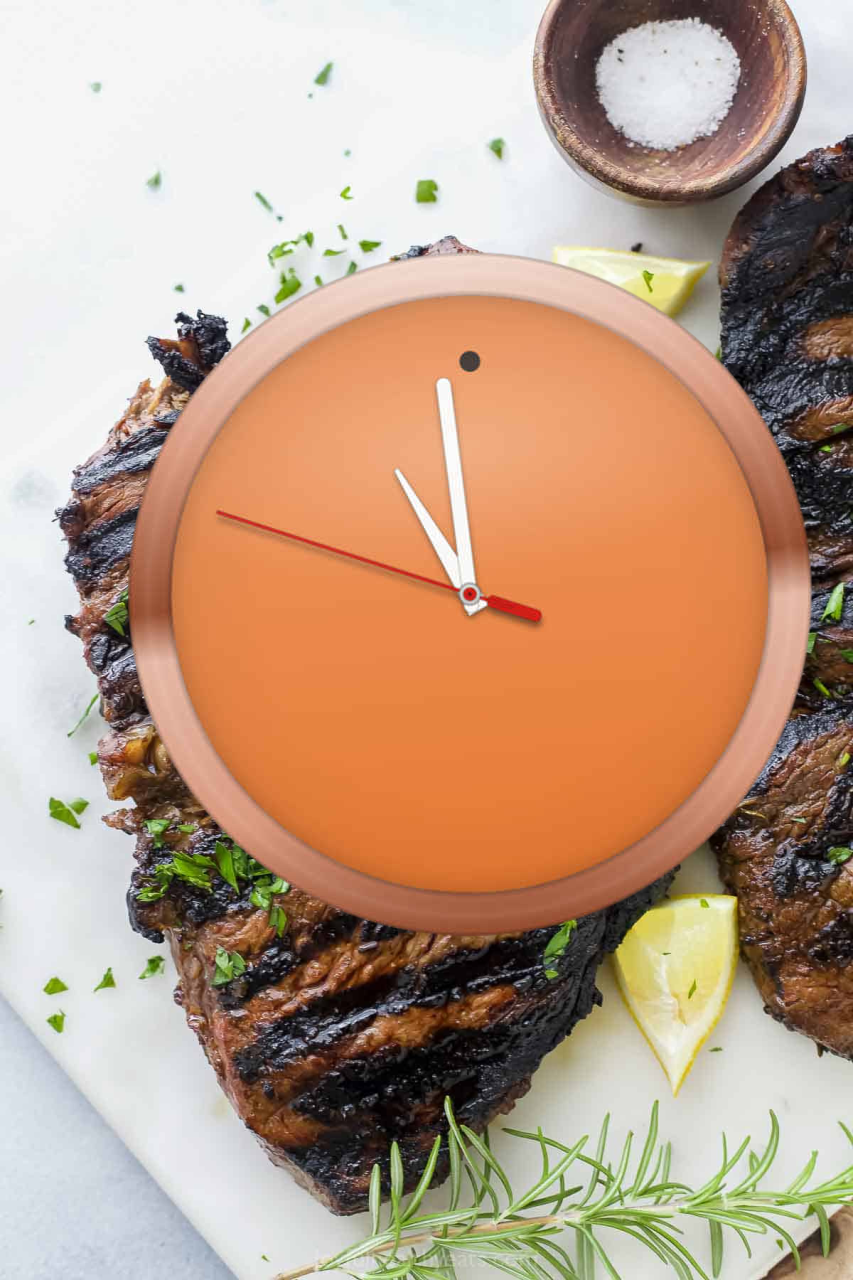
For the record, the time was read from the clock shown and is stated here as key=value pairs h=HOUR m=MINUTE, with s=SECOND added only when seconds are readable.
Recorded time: h=10 m=58 s=48
